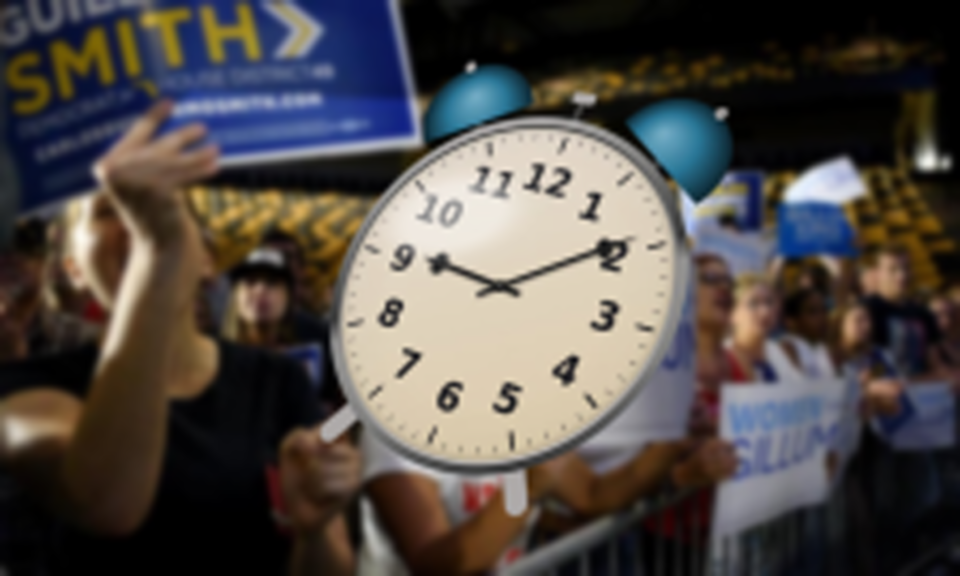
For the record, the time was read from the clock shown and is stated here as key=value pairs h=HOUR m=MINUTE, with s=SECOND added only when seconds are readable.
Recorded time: h=9 m=9
